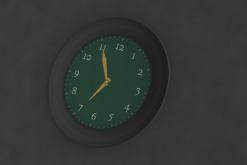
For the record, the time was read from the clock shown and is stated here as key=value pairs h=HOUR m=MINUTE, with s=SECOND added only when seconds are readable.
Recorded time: h=6 m=55
